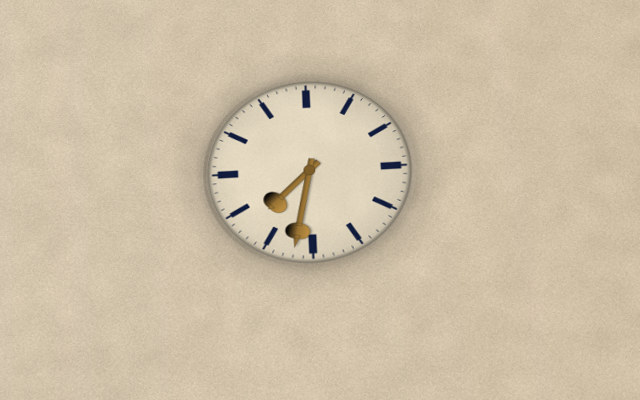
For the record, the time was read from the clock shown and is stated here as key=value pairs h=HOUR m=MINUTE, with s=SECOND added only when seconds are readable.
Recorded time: h=7 m=32
